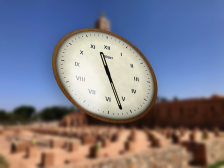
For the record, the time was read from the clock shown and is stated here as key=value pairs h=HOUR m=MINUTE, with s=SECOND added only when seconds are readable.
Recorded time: h=11 m=27
